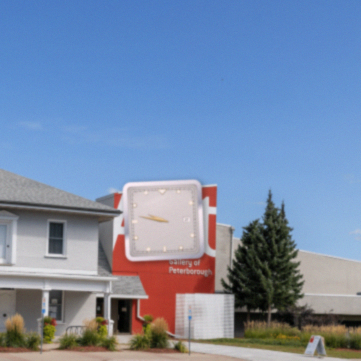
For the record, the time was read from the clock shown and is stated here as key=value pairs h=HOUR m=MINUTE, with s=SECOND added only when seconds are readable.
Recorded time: h=9 m=47
